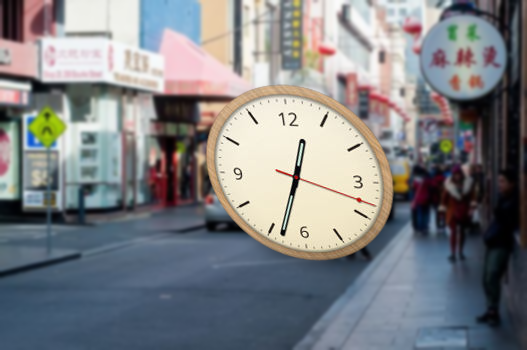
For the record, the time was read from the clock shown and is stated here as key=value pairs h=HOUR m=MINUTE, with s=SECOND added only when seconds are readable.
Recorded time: h=12 m=33 s=18
